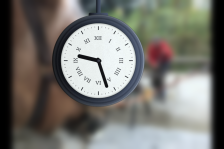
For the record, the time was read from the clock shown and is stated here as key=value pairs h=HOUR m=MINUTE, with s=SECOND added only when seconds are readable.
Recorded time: h=9 m=27
